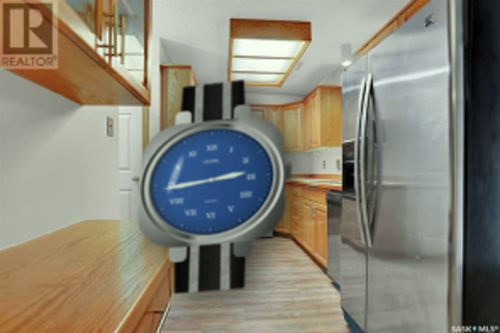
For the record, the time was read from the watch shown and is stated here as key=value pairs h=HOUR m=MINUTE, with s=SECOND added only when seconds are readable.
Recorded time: h=2 m=44
